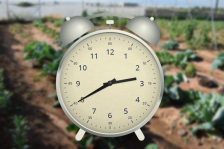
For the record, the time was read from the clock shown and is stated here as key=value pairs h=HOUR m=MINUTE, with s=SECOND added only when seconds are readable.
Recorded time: h=2 m=40
